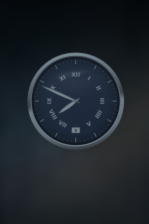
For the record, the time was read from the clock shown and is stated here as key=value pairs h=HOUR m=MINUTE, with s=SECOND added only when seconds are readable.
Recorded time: h=7 m=49
